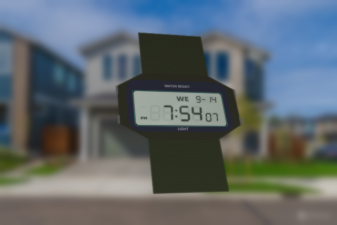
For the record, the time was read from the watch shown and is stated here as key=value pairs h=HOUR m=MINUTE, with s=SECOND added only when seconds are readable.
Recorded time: h=7 m=54 s=7
